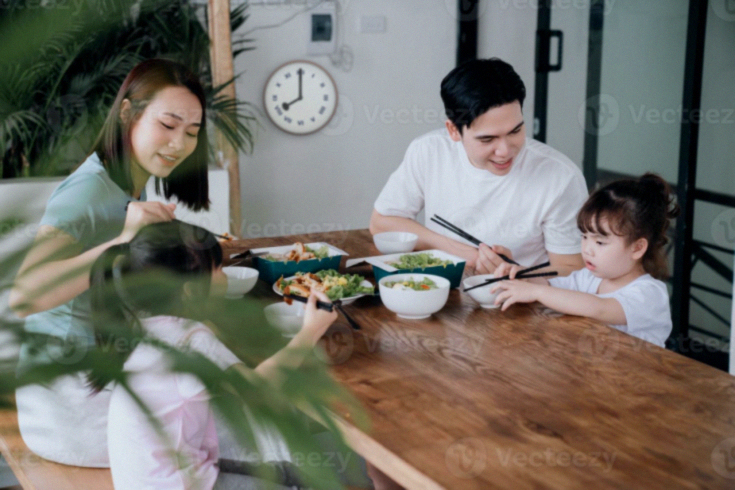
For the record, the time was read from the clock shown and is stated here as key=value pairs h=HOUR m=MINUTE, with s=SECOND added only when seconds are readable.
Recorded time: h=8 m=0
